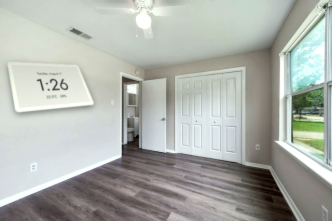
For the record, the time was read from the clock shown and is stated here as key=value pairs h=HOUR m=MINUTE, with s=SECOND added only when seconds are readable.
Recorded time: h=1 m=26
